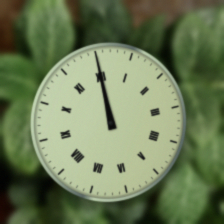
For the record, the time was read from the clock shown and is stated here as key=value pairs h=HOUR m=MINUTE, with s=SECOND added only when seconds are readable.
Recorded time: h=12 m=0
